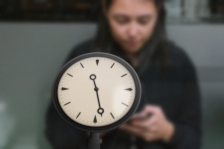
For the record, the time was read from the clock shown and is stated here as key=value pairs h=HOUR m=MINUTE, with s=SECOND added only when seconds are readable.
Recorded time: h=11 m=28
